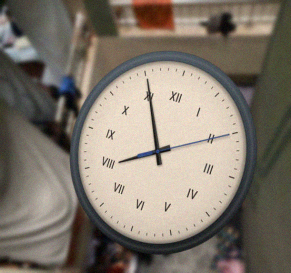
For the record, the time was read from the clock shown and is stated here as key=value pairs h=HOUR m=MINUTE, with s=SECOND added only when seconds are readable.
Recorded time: h=7 m=55 s=10
